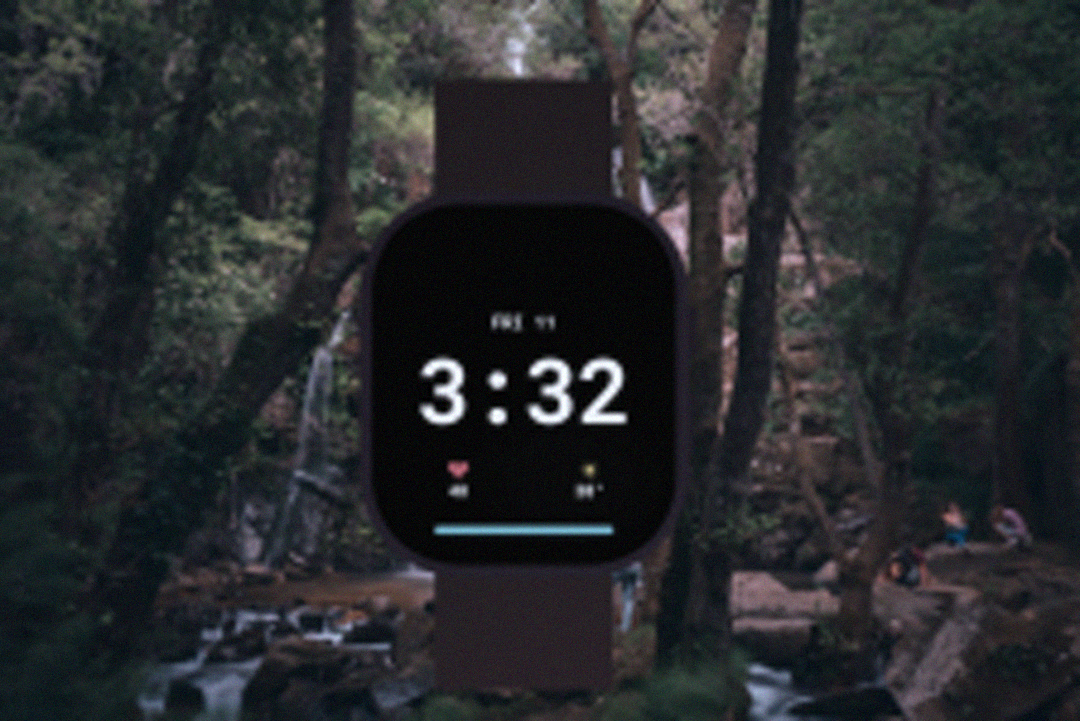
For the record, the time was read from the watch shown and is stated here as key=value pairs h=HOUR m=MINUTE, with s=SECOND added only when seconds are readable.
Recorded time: h=3 m=32
